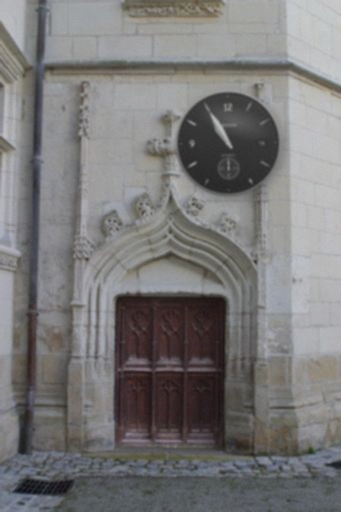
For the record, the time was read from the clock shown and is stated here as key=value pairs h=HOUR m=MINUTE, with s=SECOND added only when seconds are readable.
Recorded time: h=10 m=55
